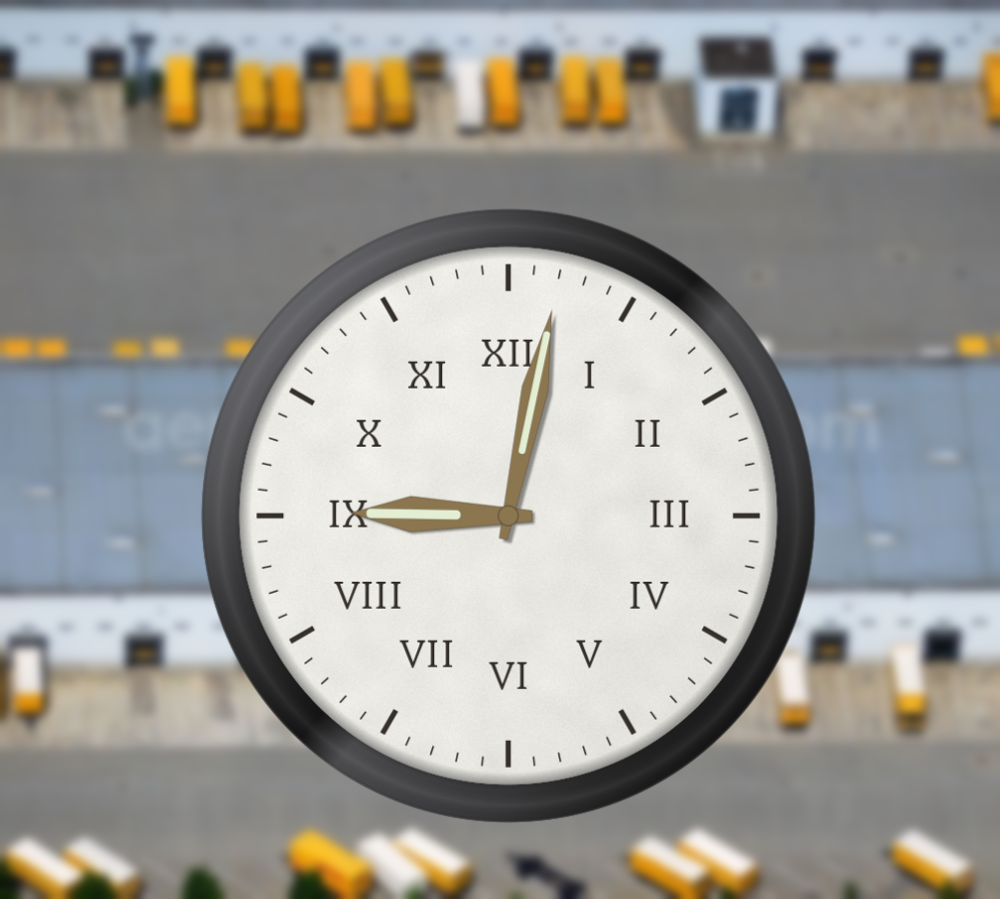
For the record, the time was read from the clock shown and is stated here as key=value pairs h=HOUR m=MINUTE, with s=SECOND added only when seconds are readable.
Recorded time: h=9 m=2
